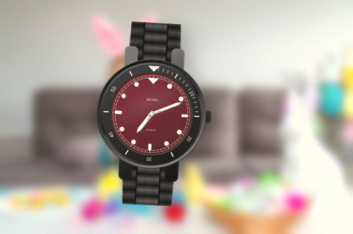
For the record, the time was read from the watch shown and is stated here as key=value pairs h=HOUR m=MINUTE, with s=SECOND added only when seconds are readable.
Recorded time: h=7 m=11
